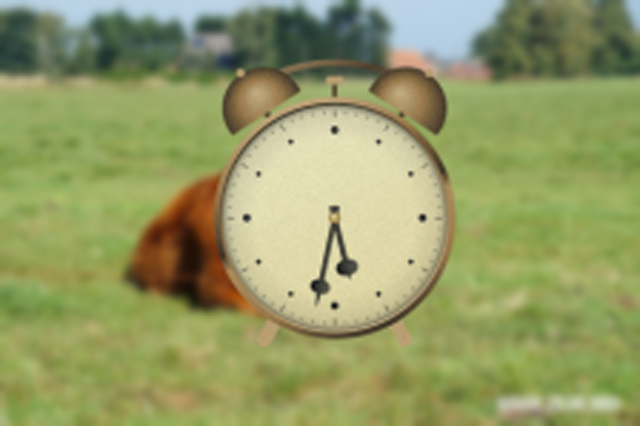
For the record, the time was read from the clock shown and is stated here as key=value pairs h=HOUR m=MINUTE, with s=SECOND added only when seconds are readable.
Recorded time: h=5 m=32
